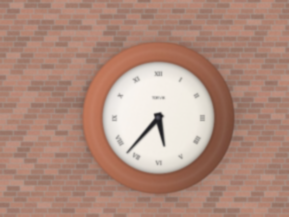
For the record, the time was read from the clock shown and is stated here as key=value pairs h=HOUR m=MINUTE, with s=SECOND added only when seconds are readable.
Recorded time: h=5 m=37
